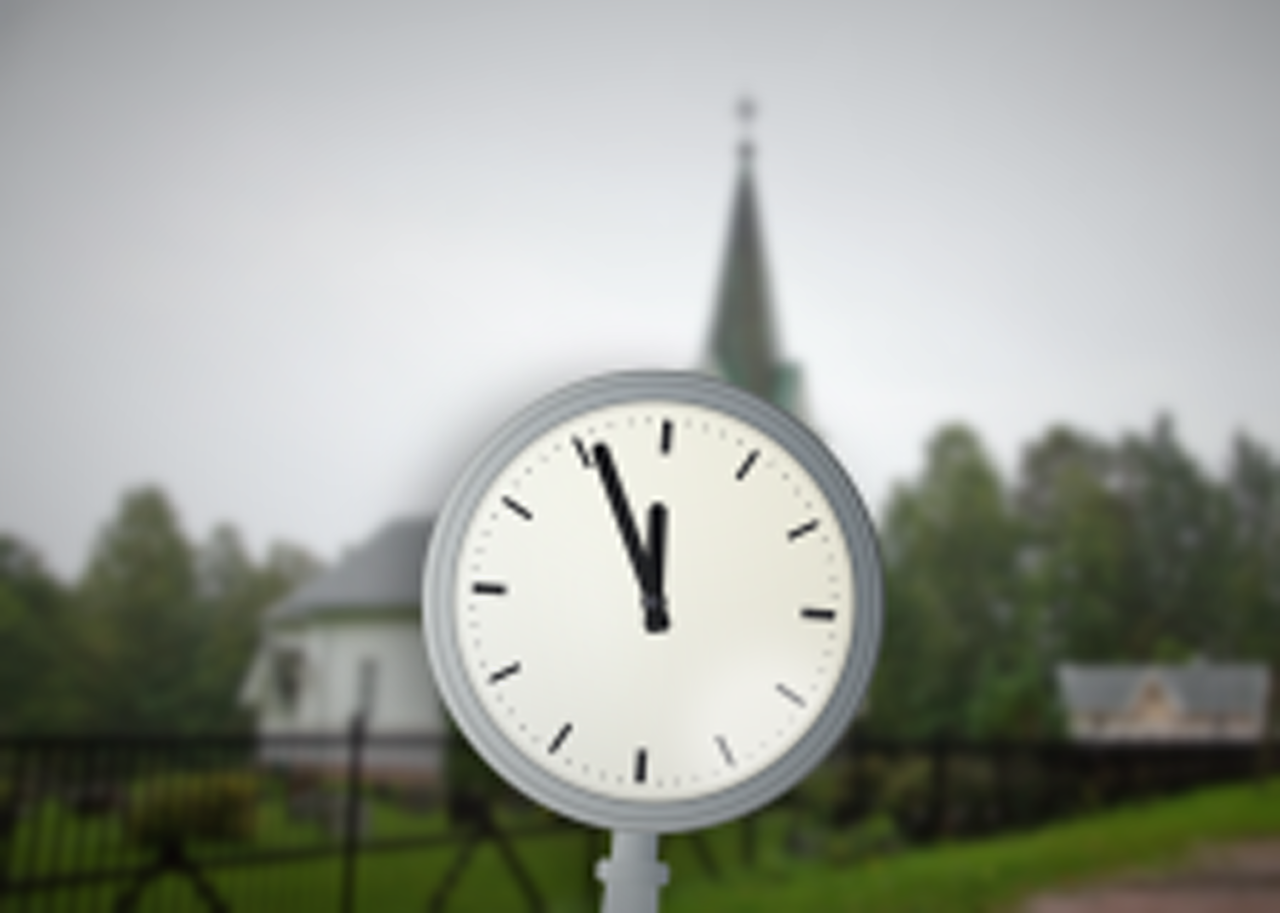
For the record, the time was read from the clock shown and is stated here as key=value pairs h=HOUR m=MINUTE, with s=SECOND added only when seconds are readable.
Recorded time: h=11 m=56
